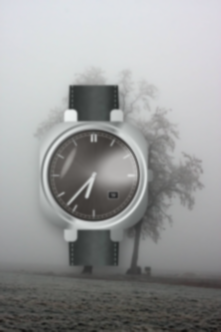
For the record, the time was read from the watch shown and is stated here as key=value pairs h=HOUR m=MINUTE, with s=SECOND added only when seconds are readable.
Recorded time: h=6 m=37
